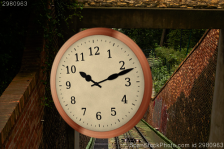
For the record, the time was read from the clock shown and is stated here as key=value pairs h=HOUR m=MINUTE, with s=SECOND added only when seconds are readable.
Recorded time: h=10 m=12
